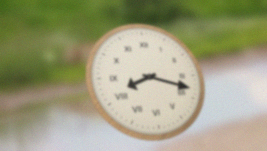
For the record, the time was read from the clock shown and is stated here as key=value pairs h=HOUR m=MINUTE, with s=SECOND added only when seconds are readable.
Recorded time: h=8 m=18
